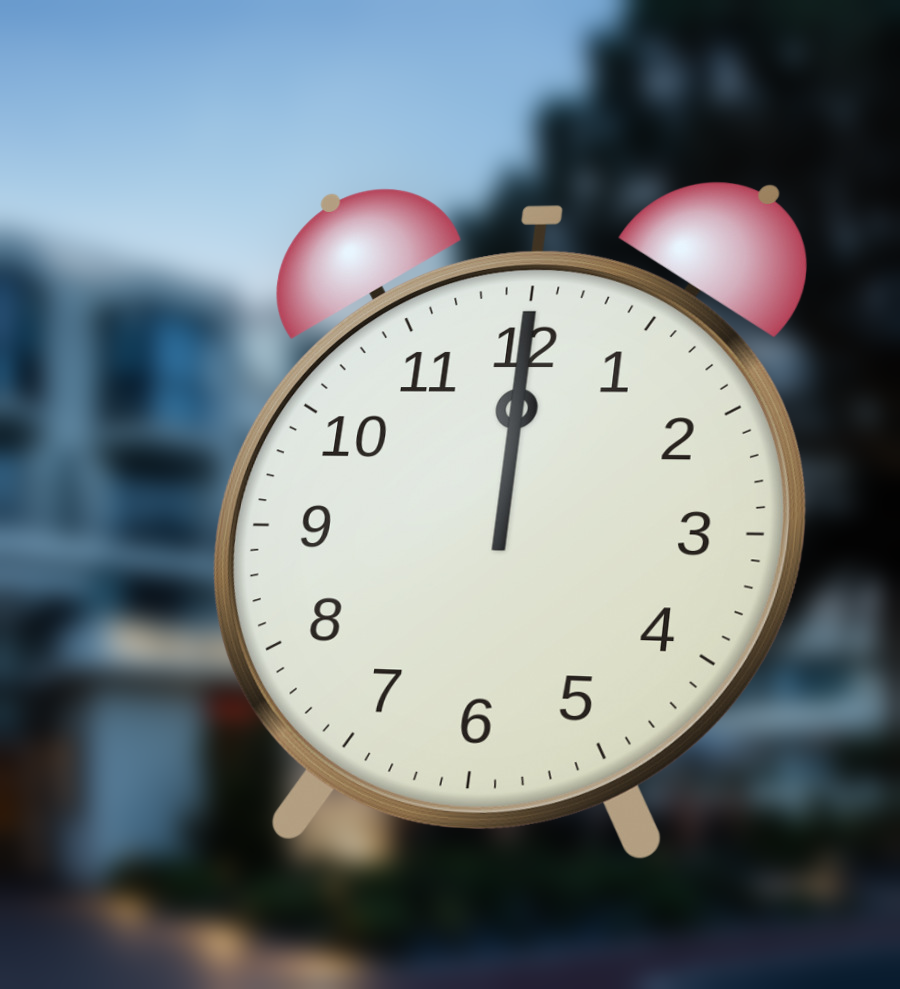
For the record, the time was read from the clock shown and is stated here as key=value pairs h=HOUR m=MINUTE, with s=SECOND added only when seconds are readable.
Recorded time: h=12 m=0
